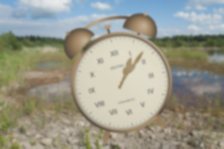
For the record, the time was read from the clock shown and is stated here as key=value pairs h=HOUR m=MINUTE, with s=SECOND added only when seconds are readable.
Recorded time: h=1 m=8
